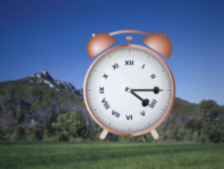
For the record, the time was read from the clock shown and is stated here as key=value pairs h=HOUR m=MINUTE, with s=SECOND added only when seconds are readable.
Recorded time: h=4 m=15
